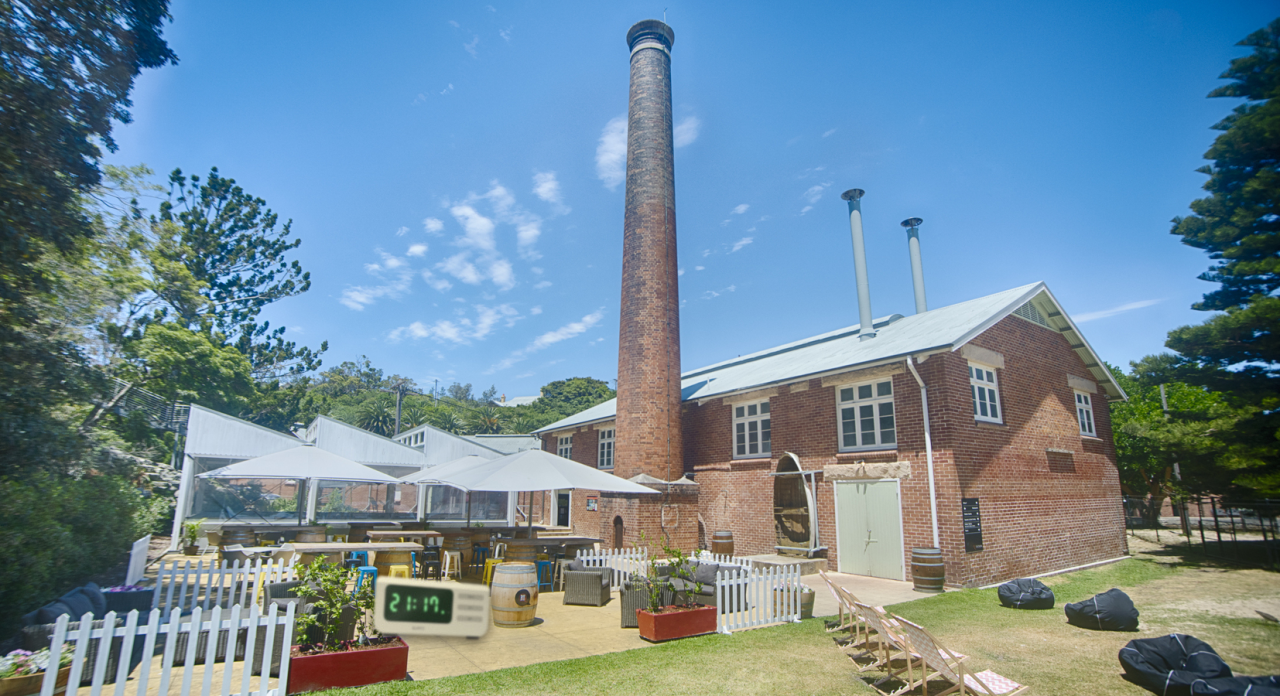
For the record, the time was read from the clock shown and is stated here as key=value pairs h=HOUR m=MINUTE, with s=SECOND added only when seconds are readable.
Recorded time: h=21 m=17
